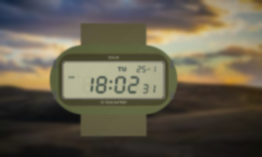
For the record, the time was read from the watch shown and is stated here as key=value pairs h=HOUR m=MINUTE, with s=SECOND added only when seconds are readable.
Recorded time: h=18 m=2
